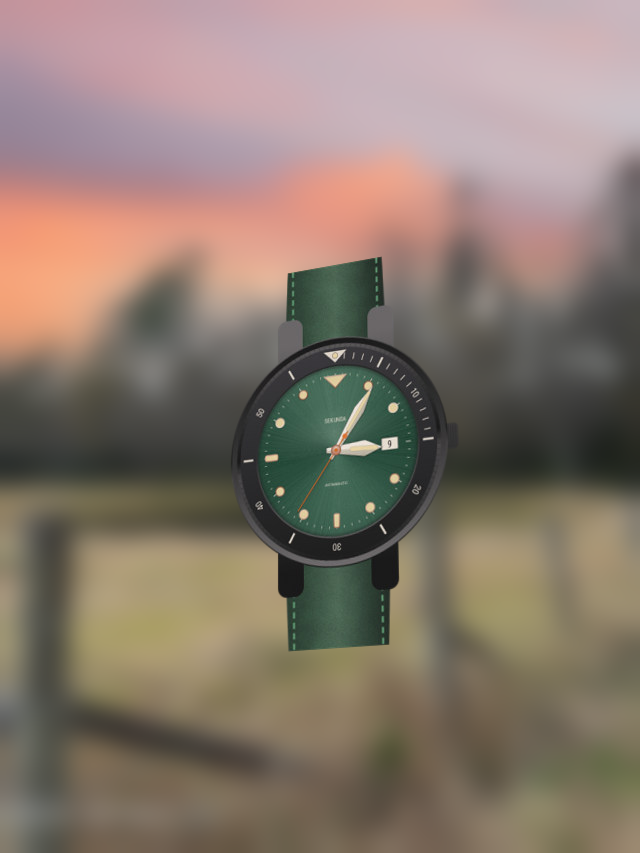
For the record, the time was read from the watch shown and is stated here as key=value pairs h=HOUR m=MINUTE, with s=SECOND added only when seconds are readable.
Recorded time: h=3 m=5 s=36
